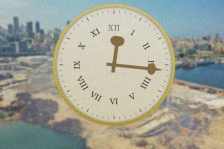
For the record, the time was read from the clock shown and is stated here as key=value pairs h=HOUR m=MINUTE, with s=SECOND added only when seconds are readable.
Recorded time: h=12 m=16
